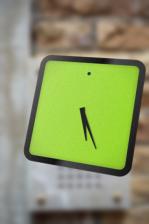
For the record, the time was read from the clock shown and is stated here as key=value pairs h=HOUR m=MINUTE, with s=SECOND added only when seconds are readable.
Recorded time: h=5 m=25
